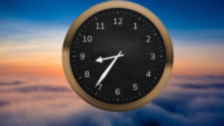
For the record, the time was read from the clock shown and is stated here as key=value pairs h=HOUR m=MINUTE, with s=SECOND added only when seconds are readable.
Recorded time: h=8 m=36
